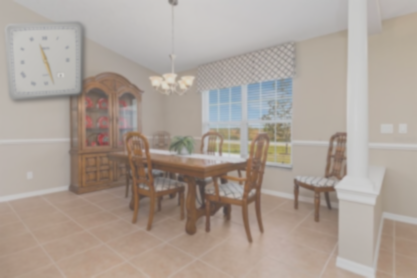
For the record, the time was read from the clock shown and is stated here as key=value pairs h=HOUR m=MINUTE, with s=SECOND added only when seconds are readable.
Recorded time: h=11 m=27
